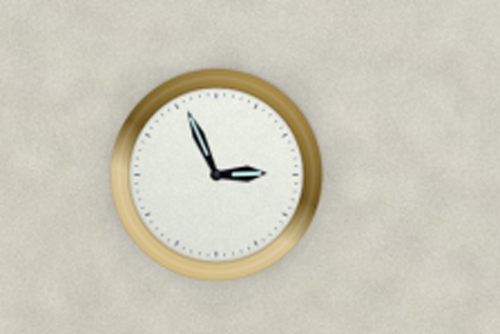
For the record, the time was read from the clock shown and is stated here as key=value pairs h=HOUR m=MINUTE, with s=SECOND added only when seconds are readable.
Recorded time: h=2 m=56
